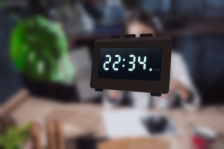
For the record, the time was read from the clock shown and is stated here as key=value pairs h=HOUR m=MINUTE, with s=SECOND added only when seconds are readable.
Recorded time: h=22 m=34
